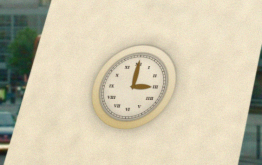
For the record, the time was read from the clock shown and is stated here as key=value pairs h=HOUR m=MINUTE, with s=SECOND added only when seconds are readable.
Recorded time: h=3 m=0
